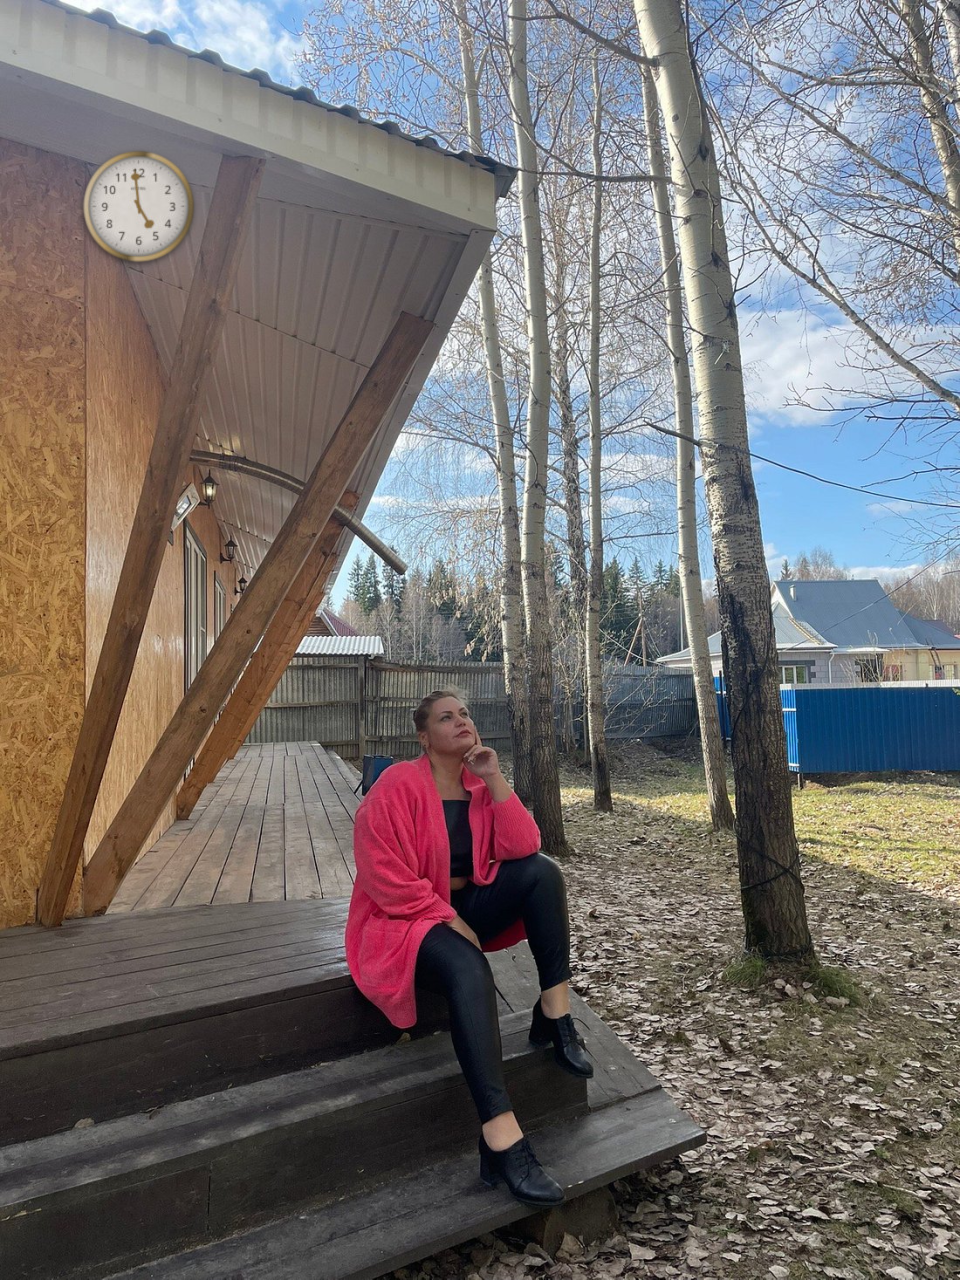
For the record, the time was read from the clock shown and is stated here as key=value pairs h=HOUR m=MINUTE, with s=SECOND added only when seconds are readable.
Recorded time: h=4 m=59
